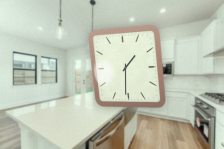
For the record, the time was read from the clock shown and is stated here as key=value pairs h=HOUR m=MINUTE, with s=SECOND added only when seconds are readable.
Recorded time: h=1 m=31
